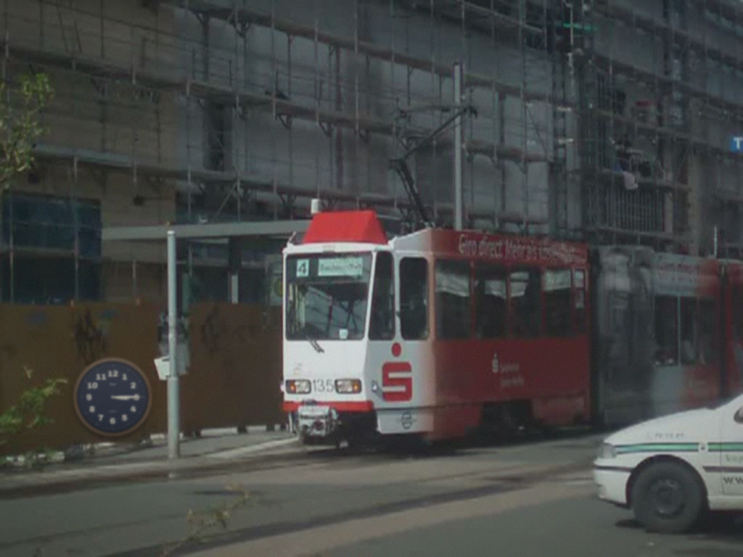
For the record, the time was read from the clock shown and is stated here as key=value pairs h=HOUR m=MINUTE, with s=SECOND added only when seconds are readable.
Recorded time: h=3 m=15
